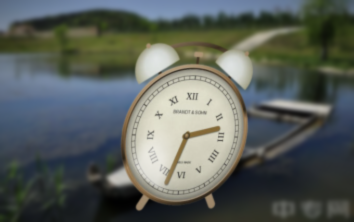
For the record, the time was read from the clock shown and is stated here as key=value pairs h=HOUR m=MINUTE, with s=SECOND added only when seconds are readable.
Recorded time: h=2 m=33
